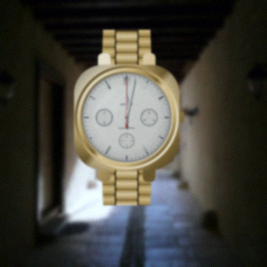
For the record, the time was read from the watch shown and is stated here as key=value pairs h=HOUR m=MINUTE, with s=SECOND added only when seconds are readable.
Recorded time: h=12 m=2
